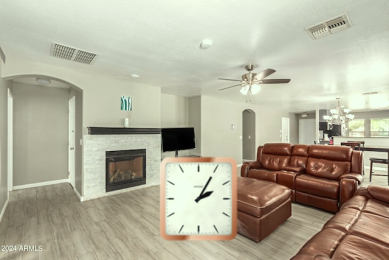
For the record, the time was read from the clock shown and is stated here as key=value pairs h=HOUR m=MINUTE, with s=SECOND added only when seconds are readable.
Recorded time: h=2 m=5
